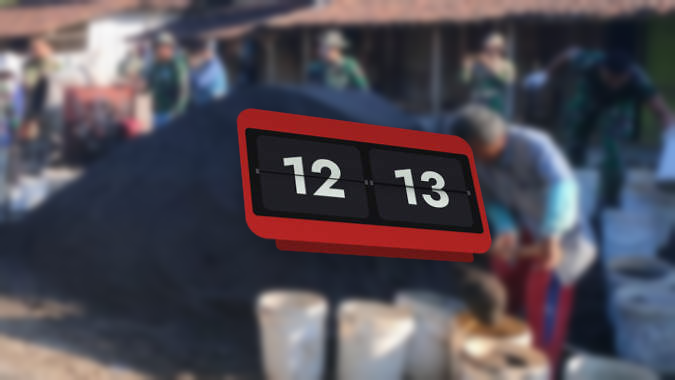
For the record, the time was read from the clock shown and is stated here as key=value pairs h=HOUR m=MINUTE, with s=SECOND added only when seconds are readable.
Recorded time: h=12 m=13
